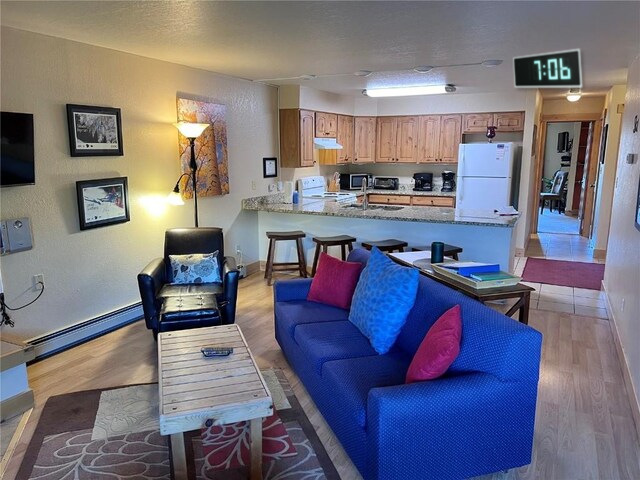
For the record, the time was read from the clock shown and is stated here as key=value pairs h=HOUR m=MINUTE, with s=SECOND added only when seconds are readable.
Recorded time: h=7 m=6
